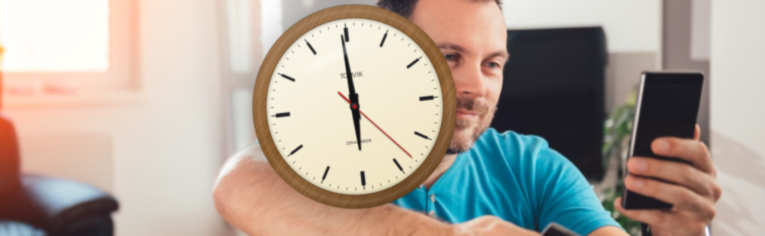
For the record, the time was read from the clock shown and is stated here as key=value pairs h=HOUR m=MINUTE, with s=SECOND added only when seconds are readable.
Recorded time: h=5 m=59 s=23
